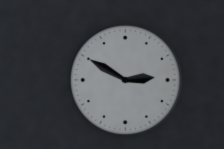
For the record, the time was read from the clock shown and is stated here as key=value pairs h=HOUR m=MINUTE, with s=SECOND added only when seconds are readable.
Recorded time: h=2 m=50
